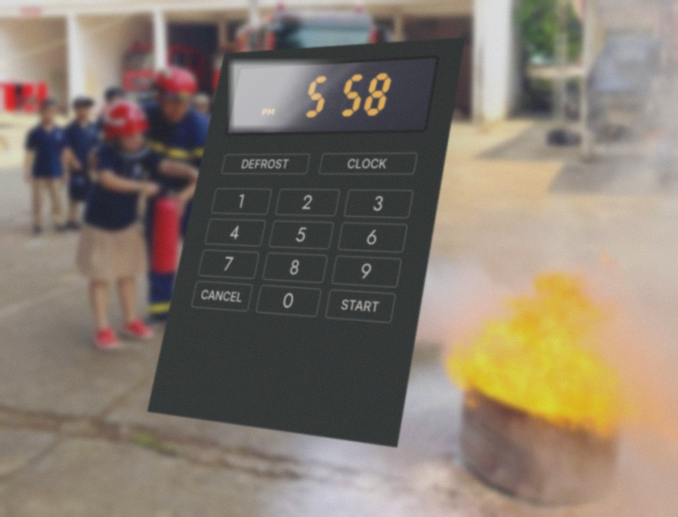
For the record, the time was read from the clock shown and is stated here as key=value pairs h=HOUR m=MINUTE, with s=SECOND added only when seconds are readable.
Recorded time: h=5 m=58
